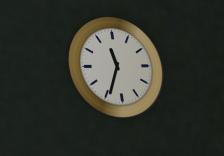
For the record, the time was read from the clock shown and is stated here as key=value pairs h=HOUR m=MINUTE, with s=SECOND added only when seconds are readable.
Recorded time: h=11 m=34
